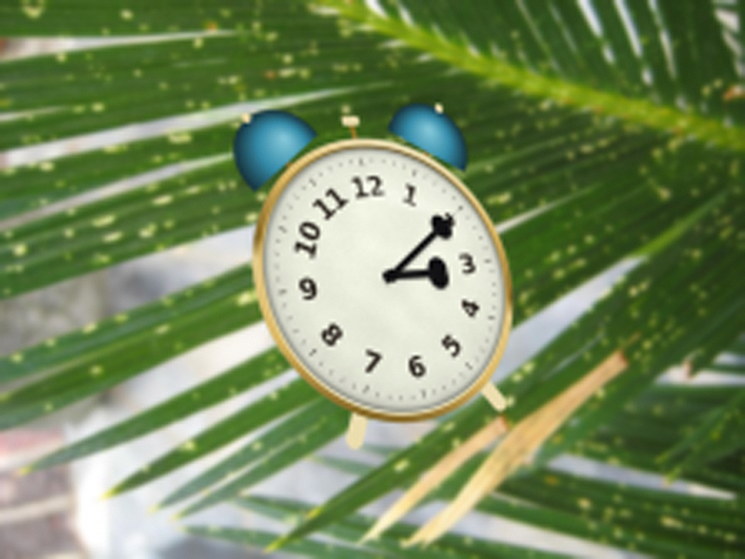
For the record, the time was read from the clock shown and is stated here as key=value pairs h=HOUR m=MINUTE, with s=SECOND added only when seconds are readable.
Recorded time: h=3 m=10
